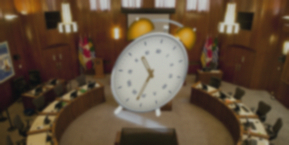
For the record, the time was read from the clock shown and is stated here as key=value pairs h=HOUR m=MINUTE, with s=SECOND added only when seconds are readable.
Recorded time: h=10 m=32
